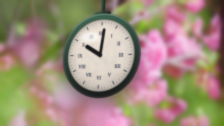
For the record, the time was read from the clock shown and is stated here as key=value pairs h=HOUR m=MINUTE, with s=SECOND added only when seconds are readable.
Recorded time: h=10 m=1
